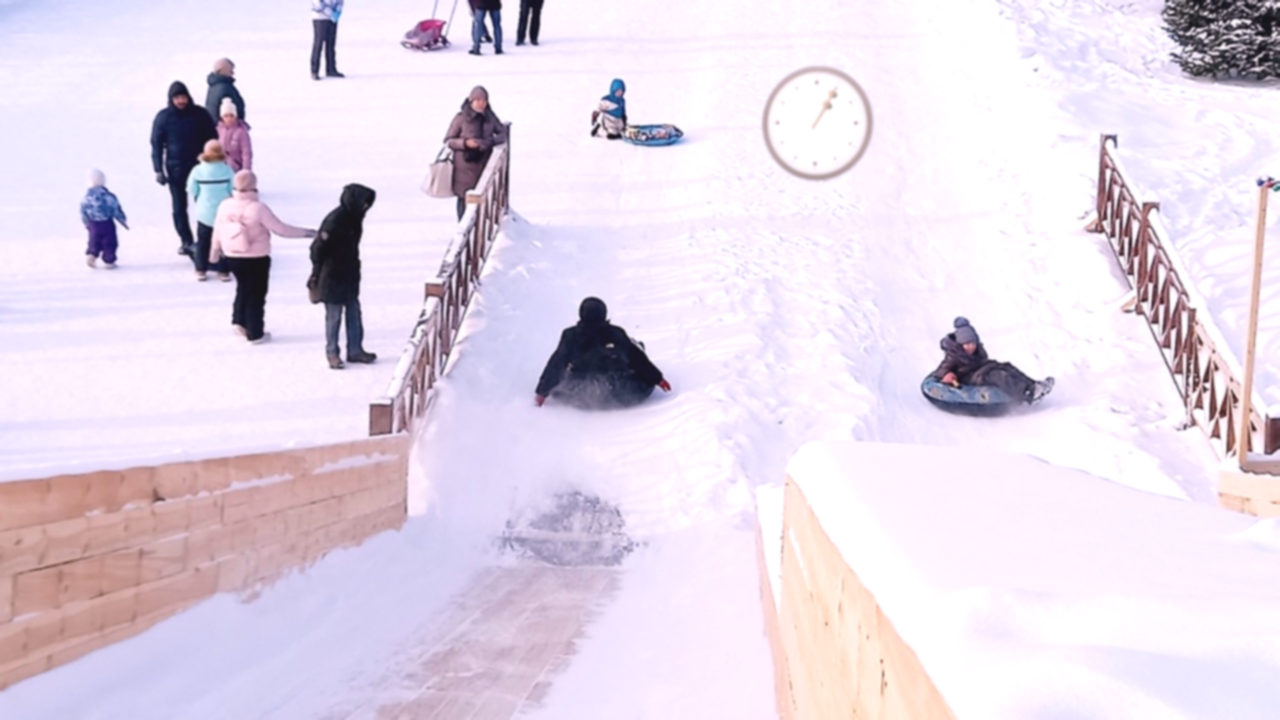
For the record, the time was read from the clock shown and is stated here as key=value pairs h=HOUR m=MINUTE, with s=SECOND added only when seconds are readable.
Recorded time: h=1 m=5
